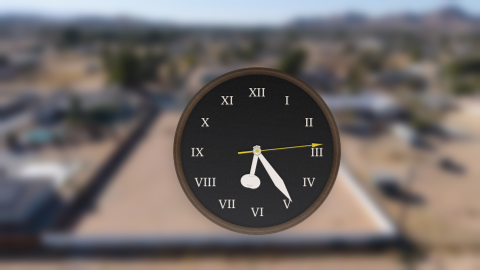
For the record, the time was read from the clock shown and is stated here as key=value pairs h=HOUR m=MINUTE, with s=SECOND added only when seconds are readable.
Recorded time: h=6 m=24 s=14
